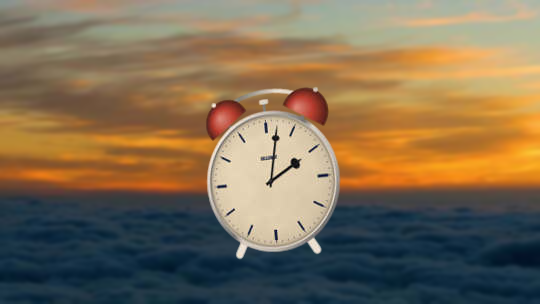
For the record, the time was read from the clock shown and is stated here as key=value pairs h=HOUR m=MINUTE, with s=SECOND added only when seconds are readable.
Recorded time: h=2 m=2
